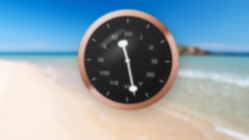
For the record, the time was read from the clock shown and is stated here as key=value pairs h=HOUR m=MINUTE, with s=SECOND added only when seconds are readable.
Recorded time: h=11 m=28
